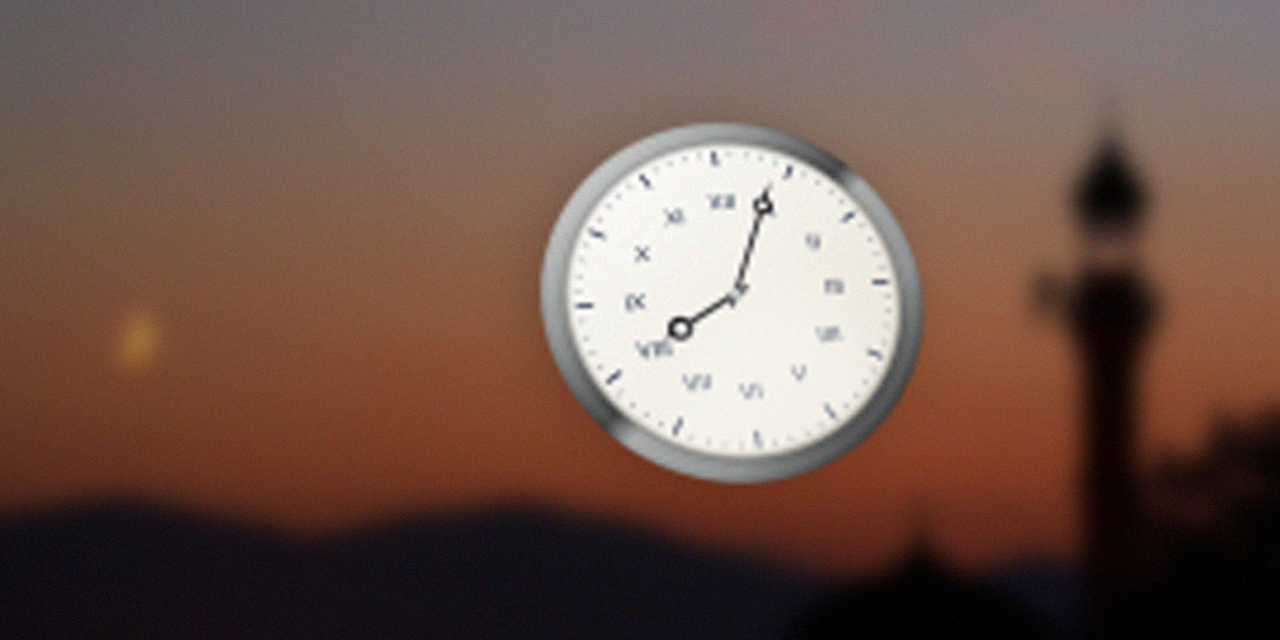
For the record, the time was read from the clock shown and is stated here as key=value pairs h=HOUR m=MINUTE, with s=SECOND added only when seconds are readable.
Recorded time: h=8 m=4
